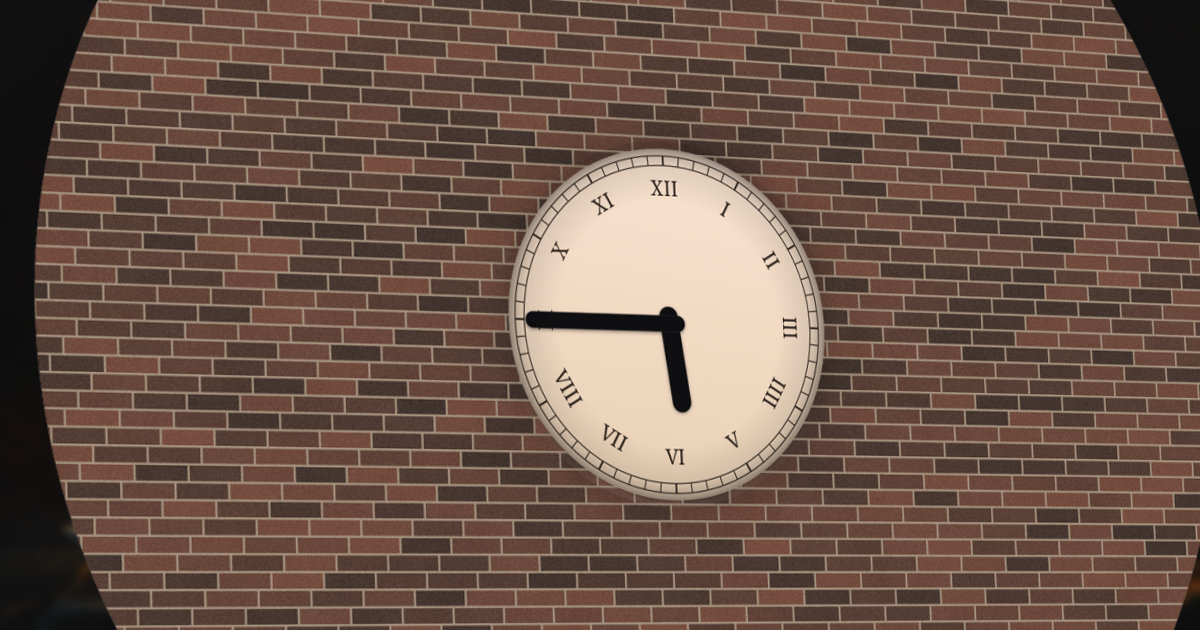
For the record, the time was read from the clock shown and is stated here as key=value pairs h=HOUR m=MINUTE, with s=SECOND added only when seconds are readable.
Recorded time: h=5 m=45
